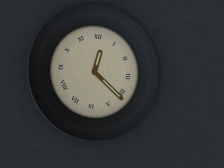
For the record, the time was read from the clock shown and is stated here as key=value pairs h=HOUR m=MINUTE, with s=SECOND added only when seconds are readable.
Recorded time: h=12 m=21
